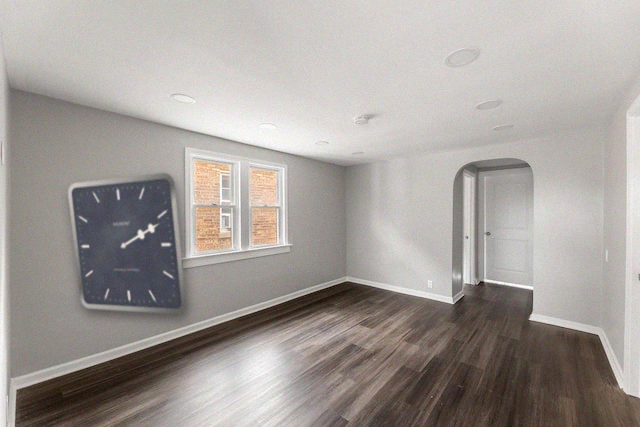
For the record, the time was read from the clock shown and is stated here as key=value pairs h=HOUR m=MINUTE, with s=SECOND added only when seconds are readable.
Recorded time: h=2 m=11
